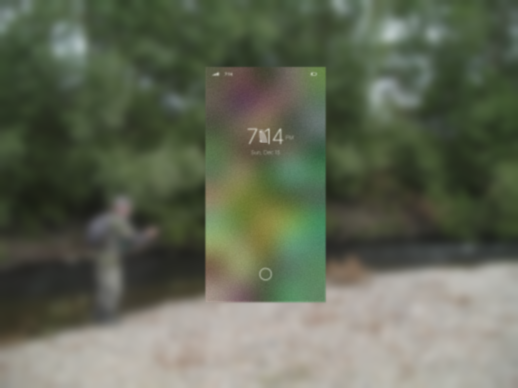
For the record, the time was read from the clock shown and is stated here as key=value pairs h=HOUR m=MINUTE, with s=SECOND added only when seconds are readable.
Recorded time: h=7 m=14
